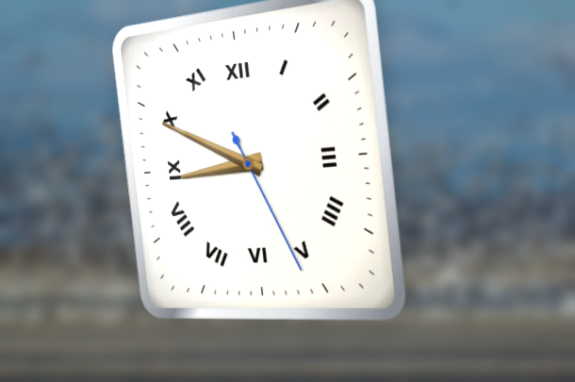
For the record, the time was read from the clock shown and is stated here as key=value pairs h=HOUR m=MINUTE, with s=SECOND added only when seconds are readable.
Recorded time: h=8 m=49 s=26
